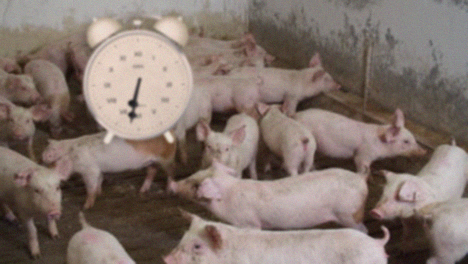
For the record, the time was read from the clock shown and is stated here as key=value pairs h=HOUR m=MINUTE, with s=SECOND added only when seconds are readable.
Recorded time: h=6 m=32
